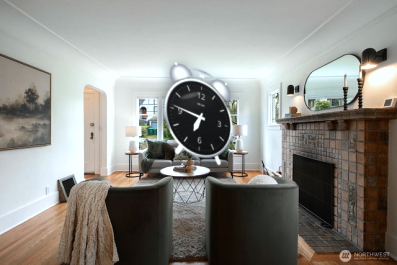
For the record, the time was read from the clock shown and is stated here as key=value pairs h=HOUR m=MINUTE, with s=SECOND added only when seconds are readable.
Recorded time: h=6 m=46
